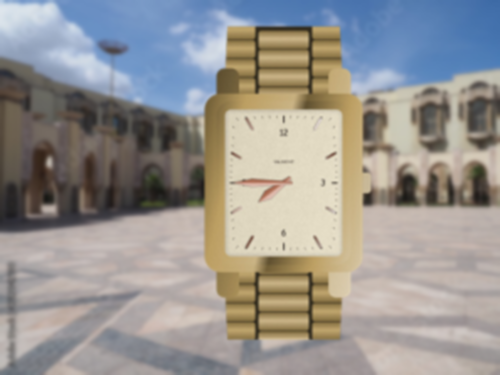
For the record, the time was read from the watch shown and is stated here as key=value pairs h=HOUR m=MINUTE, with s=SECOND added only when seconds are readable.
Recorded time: h=7 m=45
